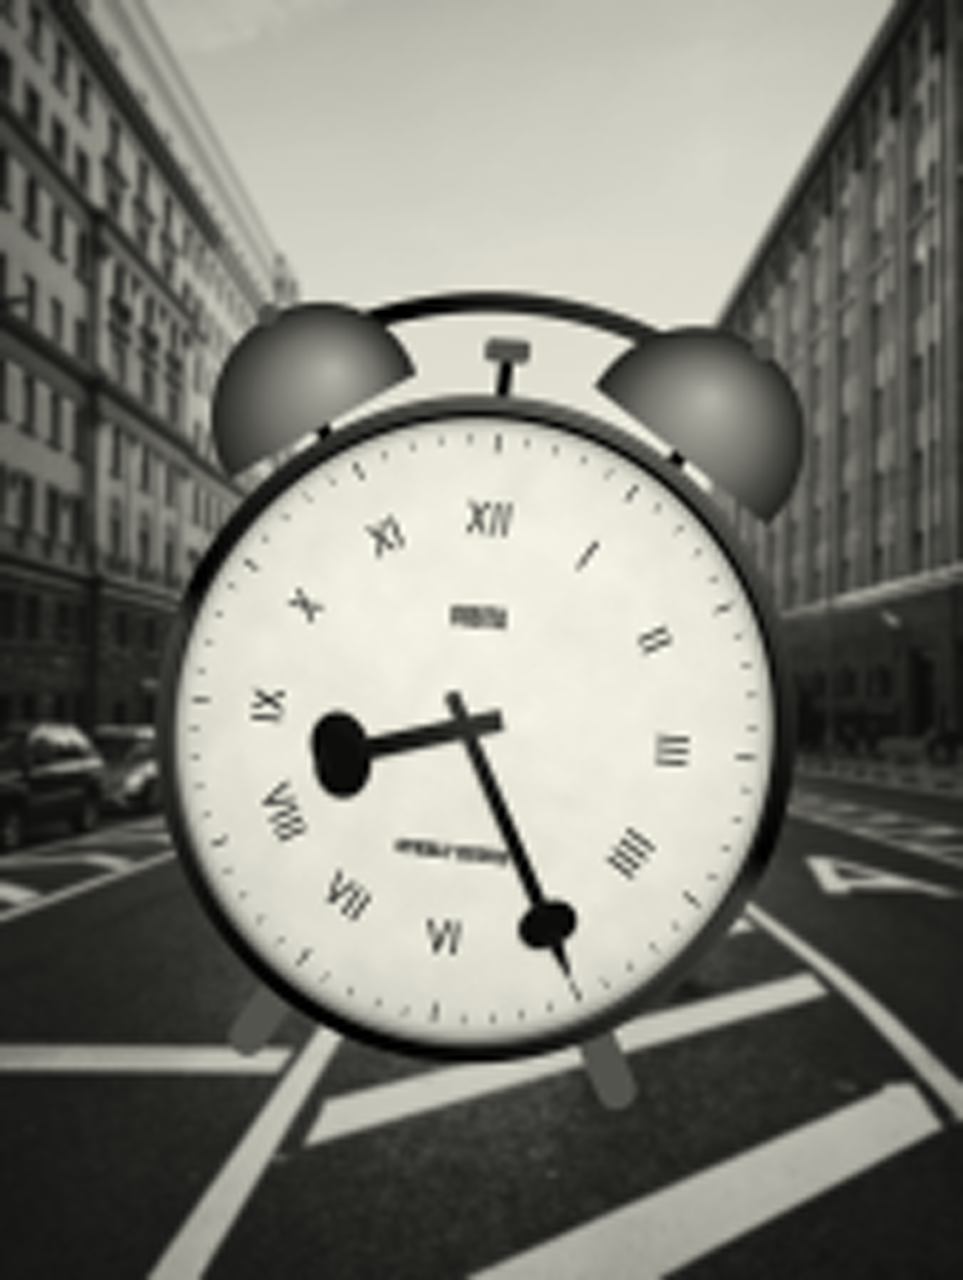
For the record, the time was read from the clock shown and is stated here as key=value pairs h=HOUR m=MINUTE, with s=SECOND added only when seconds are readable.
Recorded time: h=8 m=25
